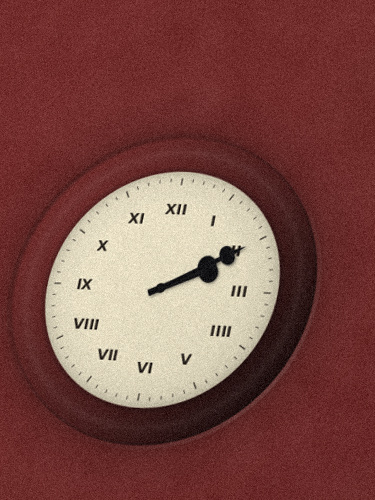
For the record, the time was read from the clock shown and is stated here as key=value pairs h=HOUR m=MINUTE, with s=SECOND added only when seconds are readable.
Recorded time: h=2 m=10
